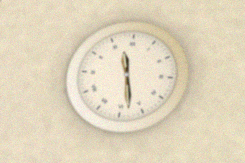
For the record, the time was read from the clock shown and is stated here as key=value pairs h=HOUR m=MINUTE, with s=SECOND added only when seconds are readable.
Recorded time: h=11 m=28
